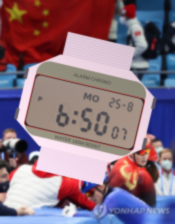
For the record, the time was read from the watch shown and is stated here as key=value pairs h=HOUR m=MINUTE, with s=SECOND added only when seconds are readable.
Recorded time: h=6 m=50 s=7
